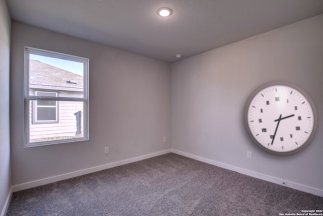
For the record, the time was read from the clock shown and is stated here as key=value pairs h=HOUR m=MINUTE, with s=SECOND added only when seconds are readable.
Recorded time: h=2 m=34
